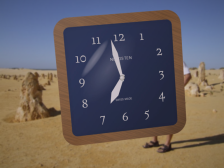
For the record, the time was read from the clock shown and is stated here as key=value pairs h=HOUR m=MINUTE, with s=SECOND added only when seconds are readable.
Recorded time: h=6 m=58
